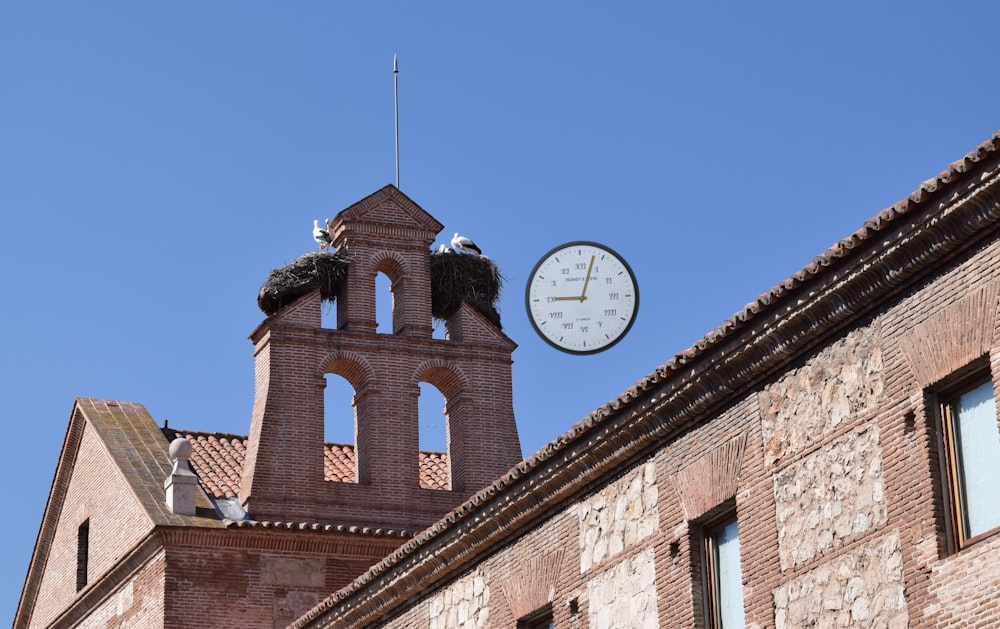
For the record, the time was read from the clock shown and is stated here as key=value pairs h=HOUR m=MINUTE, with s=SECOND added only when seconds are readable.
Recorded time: h=9 m=3
